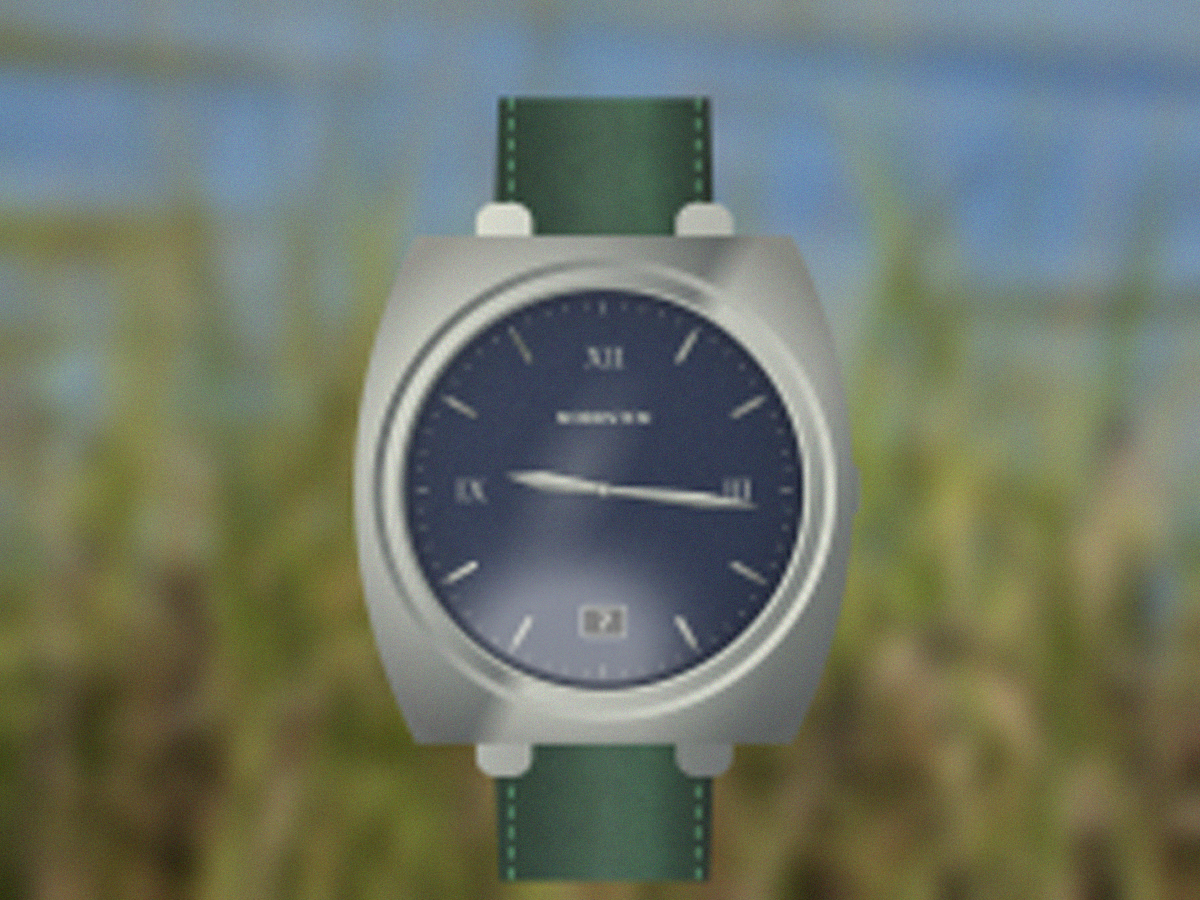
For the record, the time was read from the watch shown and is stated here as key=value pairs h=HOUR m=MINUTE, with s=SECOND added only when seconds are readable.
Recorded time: h=9 m=16
